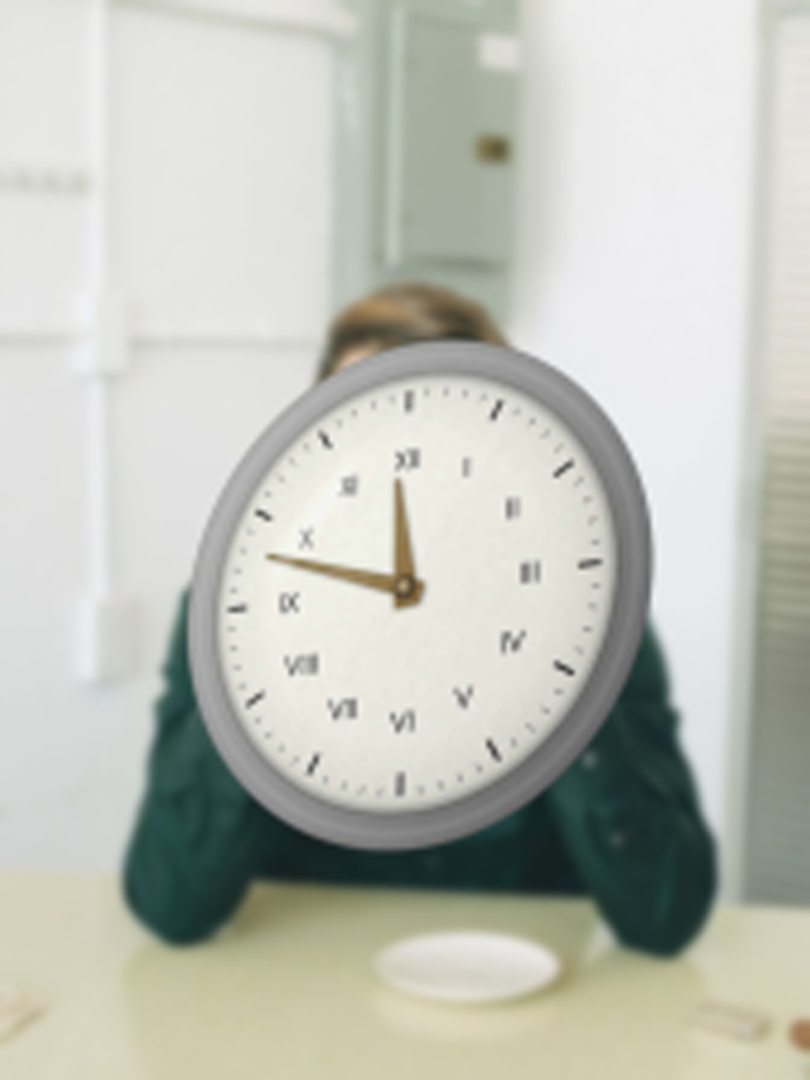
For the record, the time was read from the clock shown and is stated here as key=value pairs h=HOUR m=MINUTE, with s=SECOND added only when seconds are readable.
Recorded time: h=11 m=48
